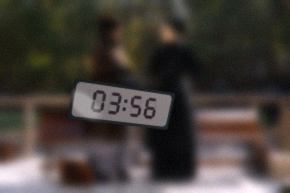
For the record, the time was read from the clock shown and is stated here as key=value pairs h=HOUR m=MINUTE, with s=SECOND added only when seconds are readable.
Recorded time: h=3 m=56
